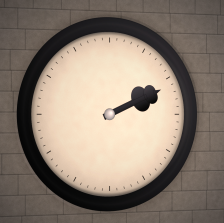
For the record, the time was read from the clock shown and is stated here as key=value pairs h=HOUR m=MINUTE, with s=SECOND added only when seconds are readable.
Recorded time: h=2 m=11
